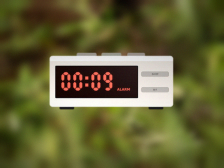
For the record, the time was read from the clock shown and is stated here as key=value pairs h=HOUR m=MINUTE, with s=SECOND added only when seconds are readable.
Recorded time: h=0 m=9
